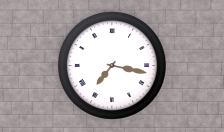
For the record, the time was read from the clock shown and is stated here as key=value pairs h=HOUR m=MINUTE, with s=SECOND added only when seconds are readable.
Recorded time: h=7 m=17
